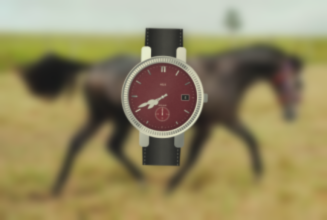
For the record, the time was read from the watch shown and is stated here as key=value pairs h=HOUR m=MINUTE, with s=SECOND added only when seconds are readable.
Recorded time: h=7 m=41
